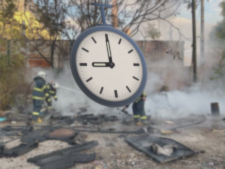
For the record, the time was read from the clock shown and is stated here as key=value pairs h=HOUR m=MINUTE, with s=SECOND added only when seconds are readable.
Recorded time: h=9 m=0
